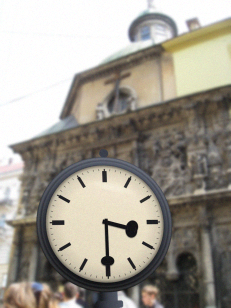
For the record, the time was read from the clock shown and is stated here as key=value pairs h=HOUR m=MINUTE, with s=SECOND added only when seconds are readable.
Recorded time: h=3 m=30
